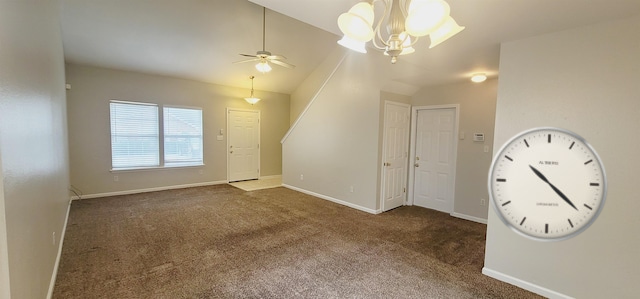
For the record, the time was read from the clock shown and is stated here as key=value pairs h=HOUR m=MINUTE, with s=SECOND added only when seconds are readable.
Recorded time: h=10 m=22
